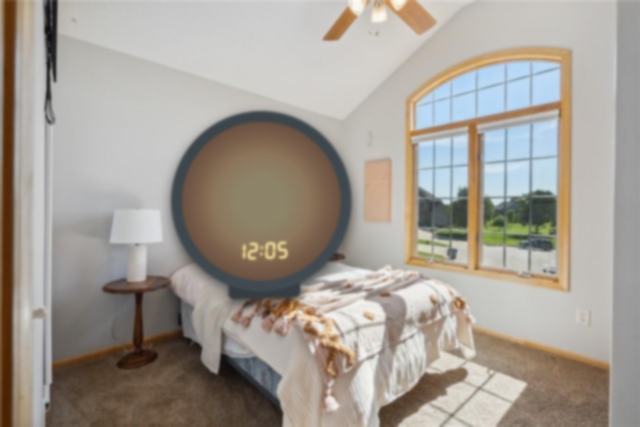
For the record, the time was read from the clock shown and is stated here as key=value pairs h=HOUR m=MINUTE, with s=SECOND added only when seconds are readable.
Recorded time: h=12 m=5
